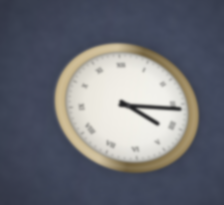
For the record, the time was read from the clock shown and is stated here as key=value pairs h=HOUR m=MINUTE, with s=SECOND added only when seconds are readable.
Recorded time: h=4 m=16
